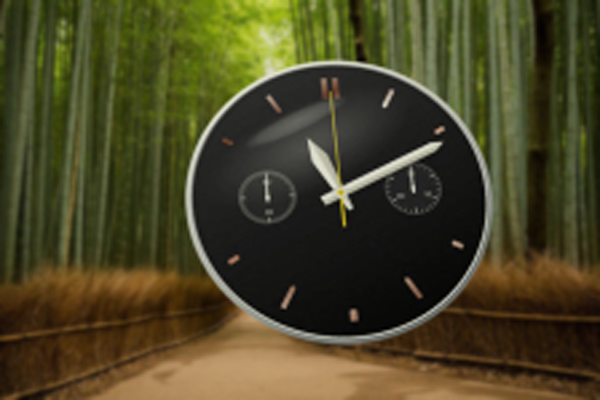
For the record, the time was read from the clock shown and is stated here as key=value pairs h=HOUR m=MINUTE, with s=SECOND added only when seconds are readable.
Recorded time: h=11 m=11
